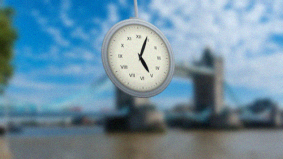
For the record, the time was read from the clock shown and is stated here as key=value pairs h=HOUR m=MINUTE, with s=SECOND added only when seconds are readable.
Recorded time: h=5 m=4
